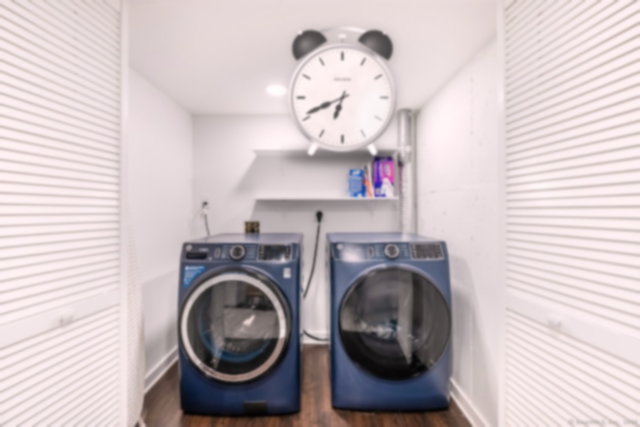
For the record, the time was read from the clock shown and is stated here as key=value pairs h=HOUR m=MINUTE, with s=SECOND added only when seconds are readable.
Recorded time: h=6 m=41
